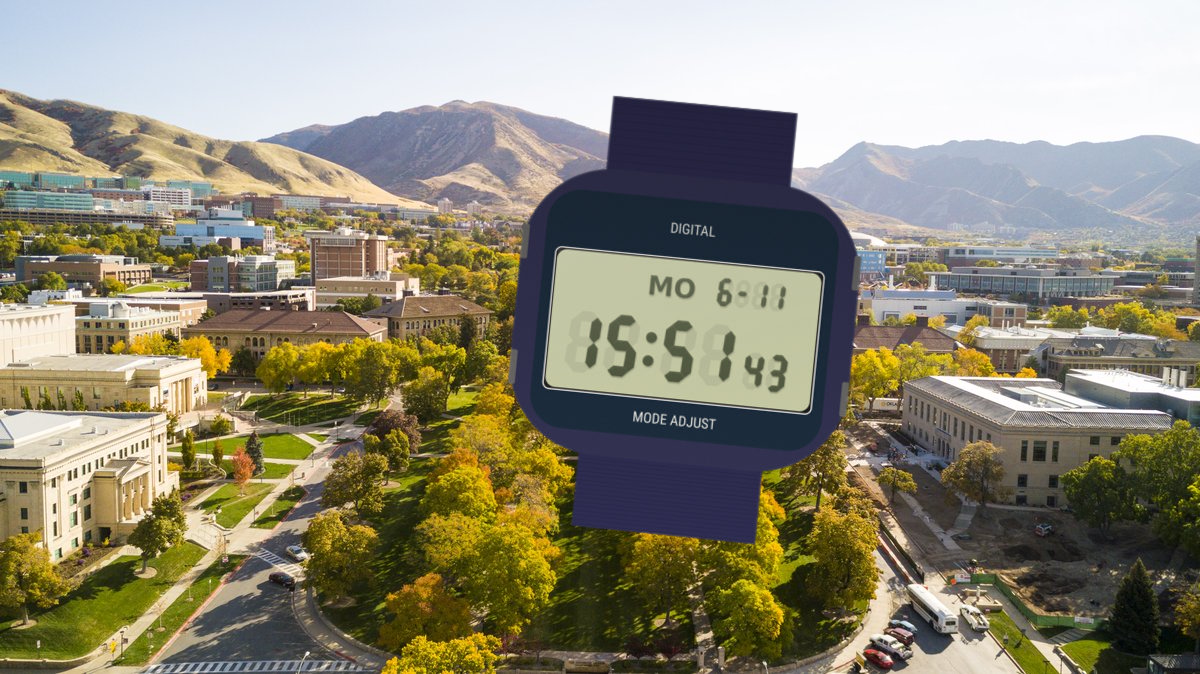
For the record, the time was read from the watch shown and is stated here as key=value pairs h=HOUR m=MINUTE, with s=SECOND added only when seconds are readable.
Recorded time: h=15 m=51 s=43
